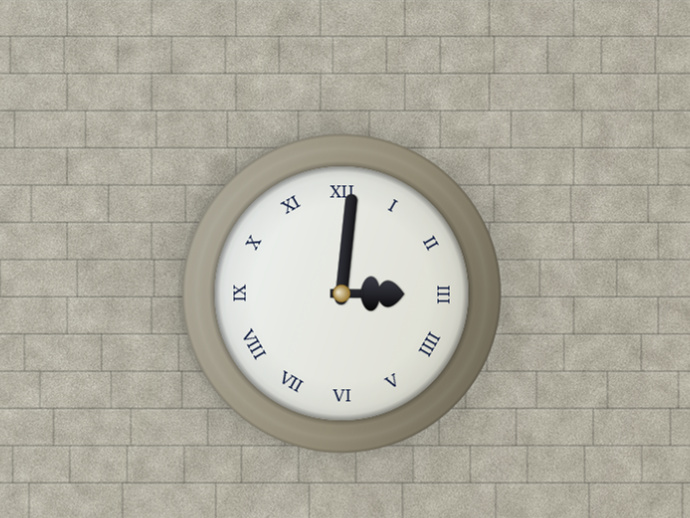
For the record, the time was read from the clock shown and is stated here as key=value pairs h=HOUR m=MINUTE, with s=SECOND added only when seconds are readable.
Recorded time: h=3 m=1
